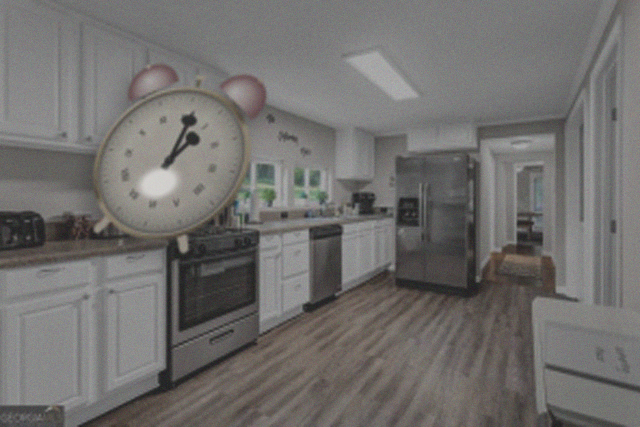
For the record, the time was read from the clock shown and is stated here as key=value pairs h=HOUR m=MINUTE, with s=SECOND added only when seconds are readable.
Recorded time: h=1 m=1
